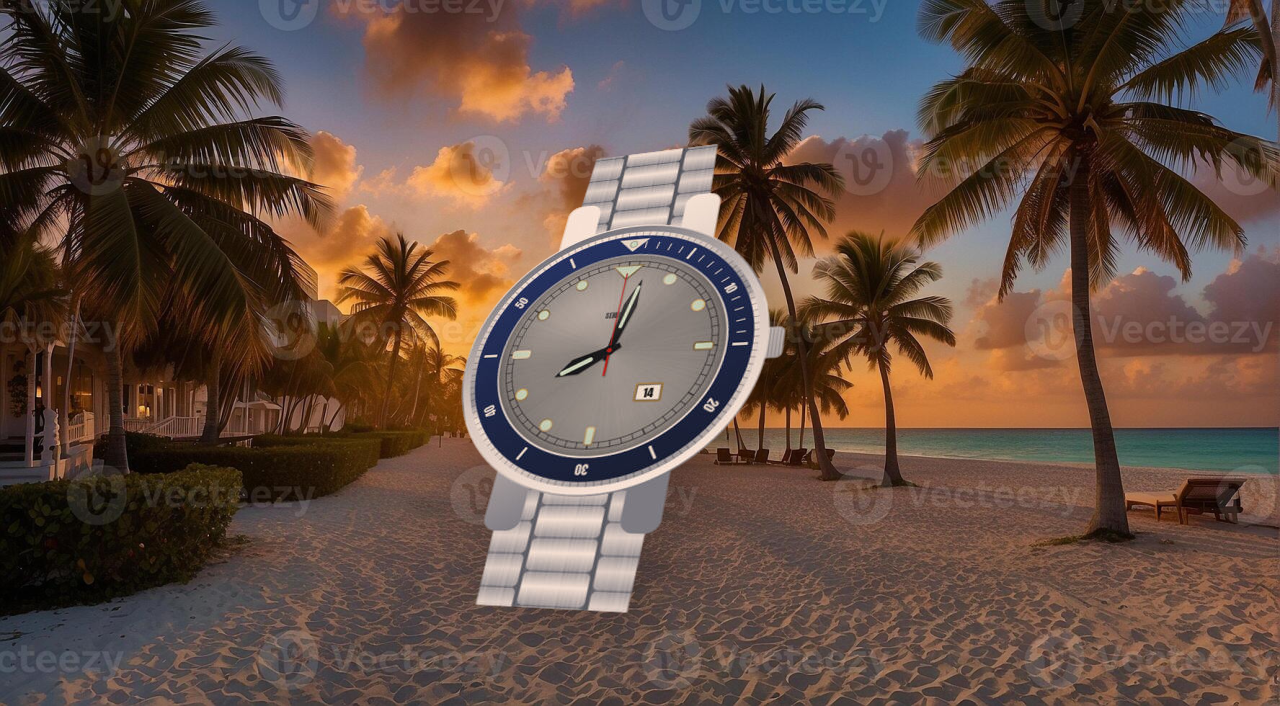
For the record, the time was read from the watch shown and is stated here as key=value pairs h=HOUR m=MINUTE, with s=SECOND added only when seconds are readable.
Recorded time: h=8 m=2 s=0
